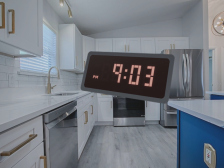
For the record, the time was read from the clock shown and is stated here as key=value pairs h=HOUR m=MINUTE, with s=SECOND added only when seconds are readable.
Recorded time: h=9 m=3
